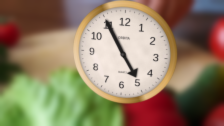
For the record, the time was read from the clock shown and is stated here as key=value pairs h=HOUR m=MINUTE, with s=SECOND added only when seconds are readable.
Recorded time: h=4 m=55
